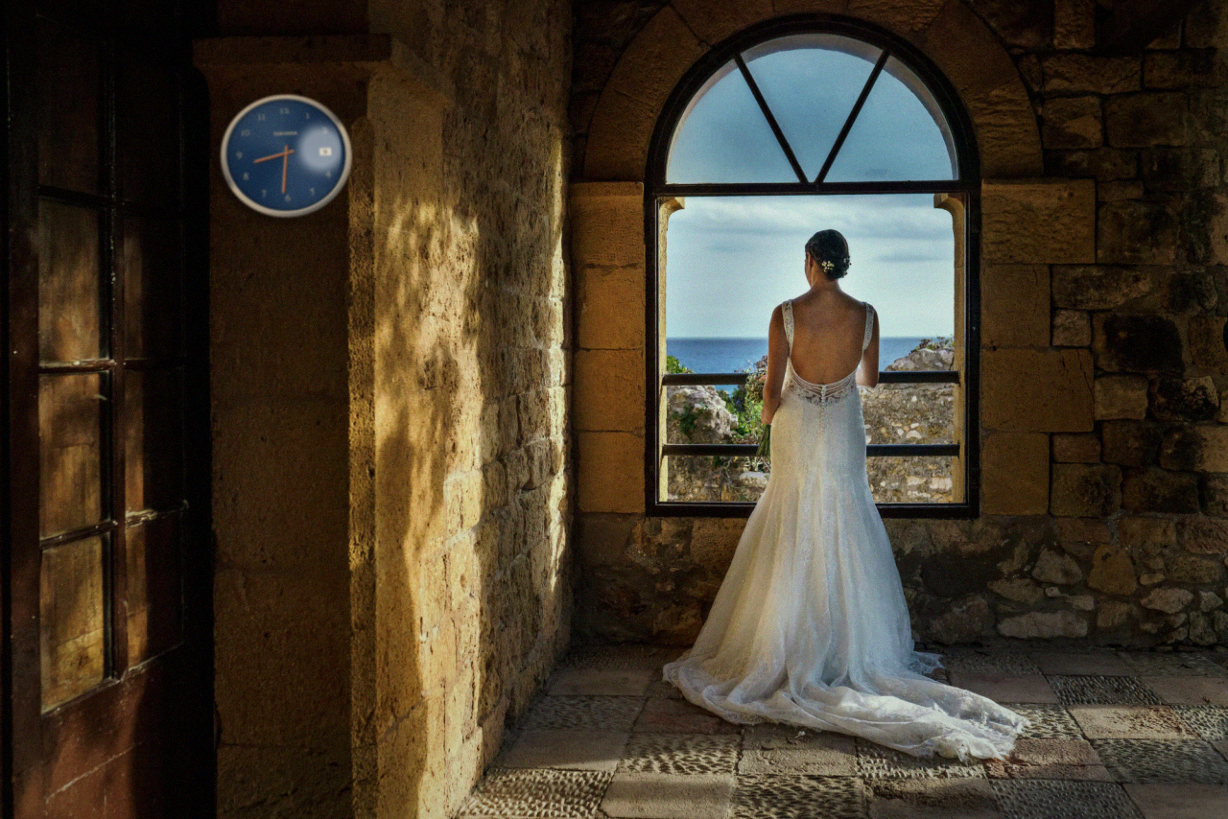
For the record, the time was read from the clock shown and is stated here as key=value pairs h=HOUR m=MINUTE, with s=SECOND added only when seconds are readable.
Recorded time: h=8 m=31
